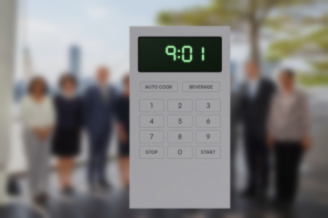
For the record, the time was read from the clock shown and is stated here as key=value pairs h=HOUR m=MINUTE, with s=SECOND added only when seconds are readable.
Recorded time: h=9 m=1
